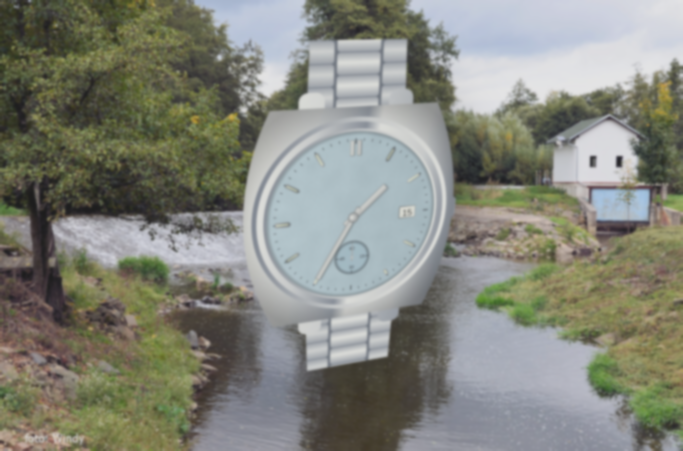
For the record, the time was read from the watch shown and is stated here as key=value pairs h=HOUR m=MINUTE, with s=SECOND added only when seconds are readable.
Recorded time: h=1 m=35
